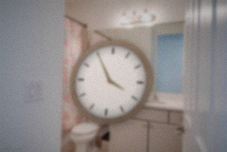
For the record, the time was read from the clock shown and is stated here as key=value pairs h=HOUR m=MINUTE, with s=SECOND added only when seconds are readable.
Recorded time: h=3 m=55
